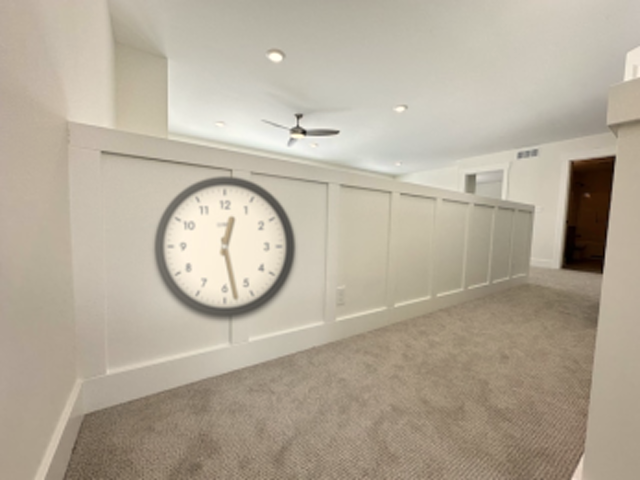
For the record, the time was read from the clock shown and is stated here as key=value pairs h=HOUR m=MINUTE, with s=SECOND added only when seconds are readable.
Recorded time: h=12 m=28
